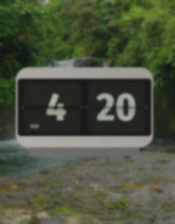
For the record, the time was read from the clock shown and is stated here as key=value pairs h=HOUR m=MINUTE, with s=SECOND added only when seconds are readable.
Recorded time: h=4 m=20
